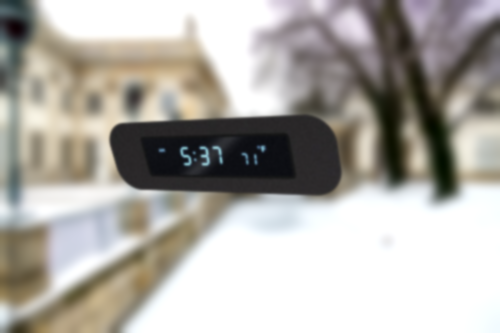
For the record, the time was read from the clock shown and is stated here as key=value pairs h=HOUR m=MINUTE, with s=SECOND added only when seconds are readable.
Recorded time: h=5 m=37
